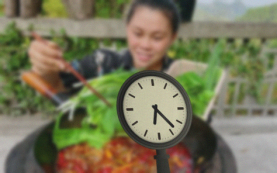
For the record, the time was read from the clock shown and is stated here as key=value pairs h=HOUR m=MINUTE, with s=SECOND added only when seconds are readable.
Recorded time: h=6 m=23
